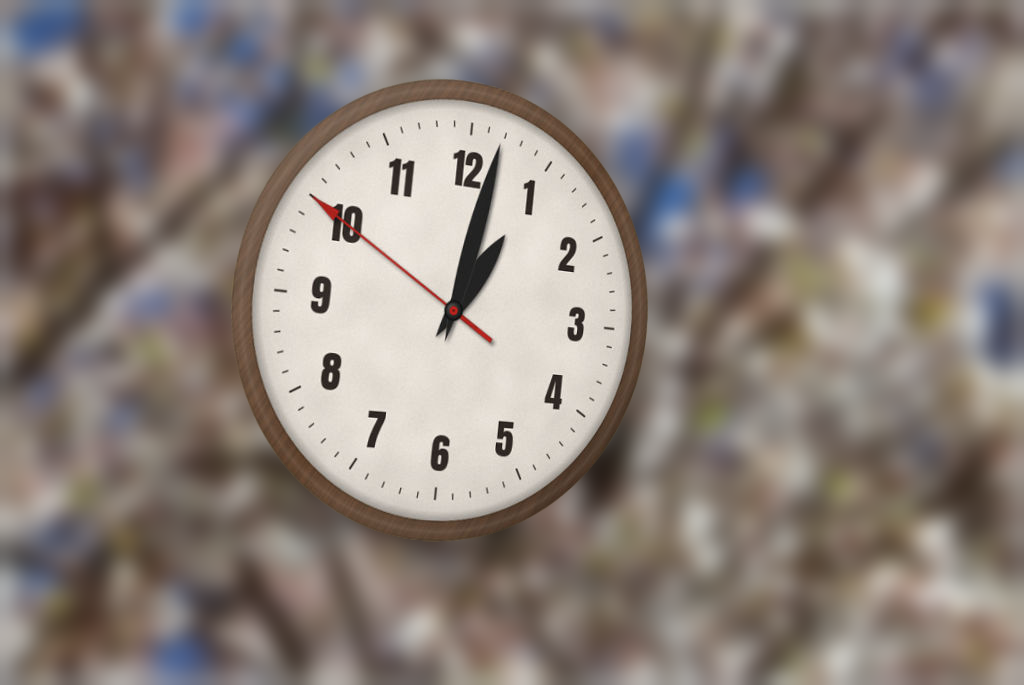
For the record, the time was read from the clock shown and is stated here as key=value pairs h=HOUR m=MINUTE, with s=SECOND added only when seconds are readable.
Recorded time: h=1 m=1 s=50
